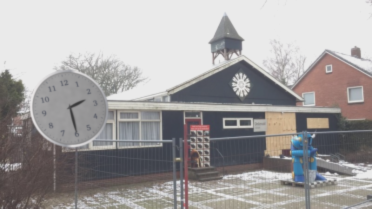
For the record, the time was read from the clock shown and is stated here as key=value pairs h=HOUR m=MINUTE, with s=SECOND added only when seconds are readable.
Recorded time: h=2 m=30
